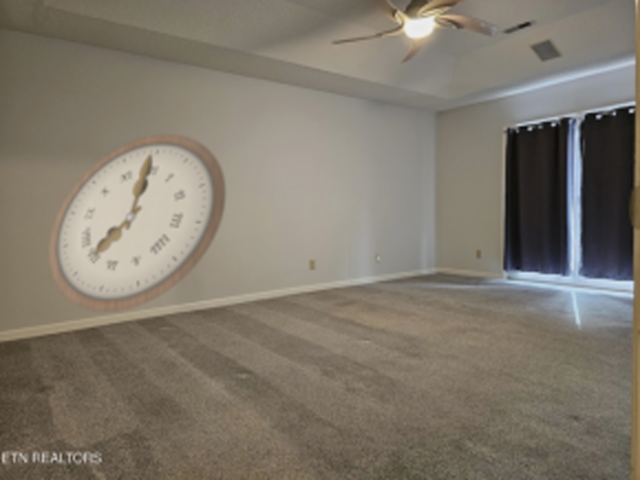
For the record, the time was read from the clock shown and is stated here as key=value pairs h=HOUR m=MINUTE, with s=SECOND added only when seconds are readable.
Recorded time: h=6 m=59
